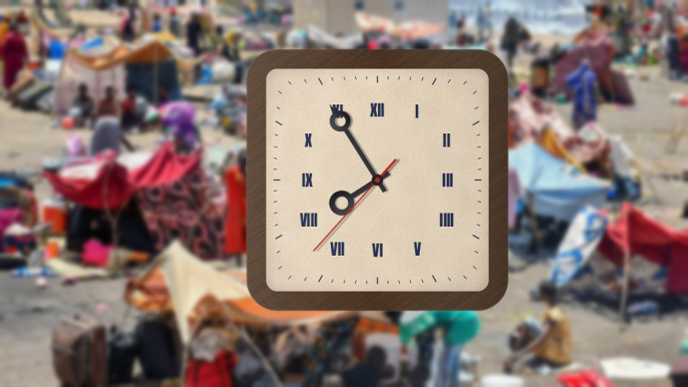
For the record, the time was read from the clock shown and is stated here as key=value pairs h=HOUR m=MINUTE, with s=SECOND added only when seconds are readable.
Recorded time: h=7 m=54 s=37
